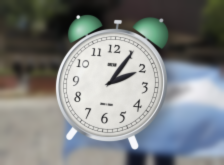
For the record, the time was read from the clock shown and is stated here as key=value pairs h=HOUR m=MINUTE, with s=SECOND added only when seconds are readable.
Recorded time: h=2 m=5
